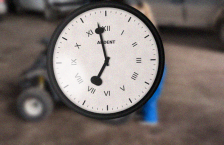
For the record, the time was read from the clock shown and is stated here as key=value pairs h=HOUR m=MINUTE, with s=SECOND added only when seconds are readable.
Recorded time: h=6 m=58
